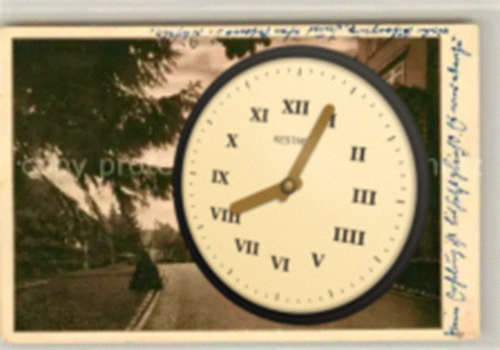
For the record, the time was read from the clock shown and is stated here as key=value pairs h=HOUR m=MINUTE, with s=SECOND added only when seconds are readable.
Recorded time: h=8 m=4
